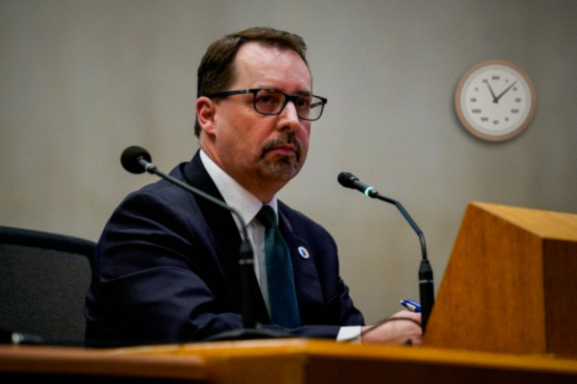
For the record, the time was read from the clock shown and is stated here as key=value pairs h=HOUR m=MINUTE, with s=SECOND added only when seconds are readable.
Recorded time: h=11 m=8
